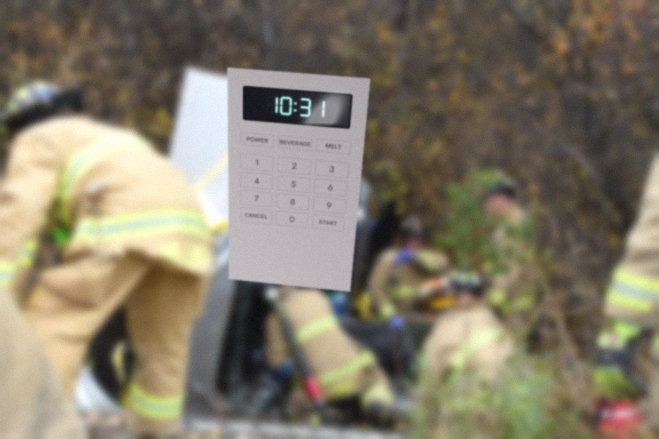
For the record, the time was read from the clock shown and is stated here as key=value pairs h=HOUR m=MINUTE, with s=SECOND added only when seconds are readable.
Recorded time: h=10 m=31
